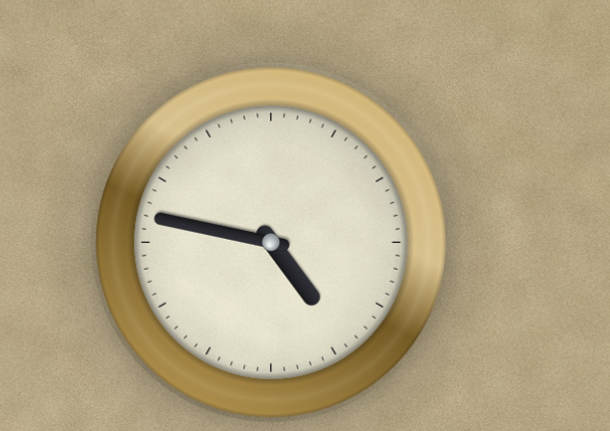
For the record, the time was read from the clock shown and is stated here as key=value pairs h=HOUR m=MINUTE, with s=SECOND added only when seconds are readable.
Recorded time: h=4 m=47
